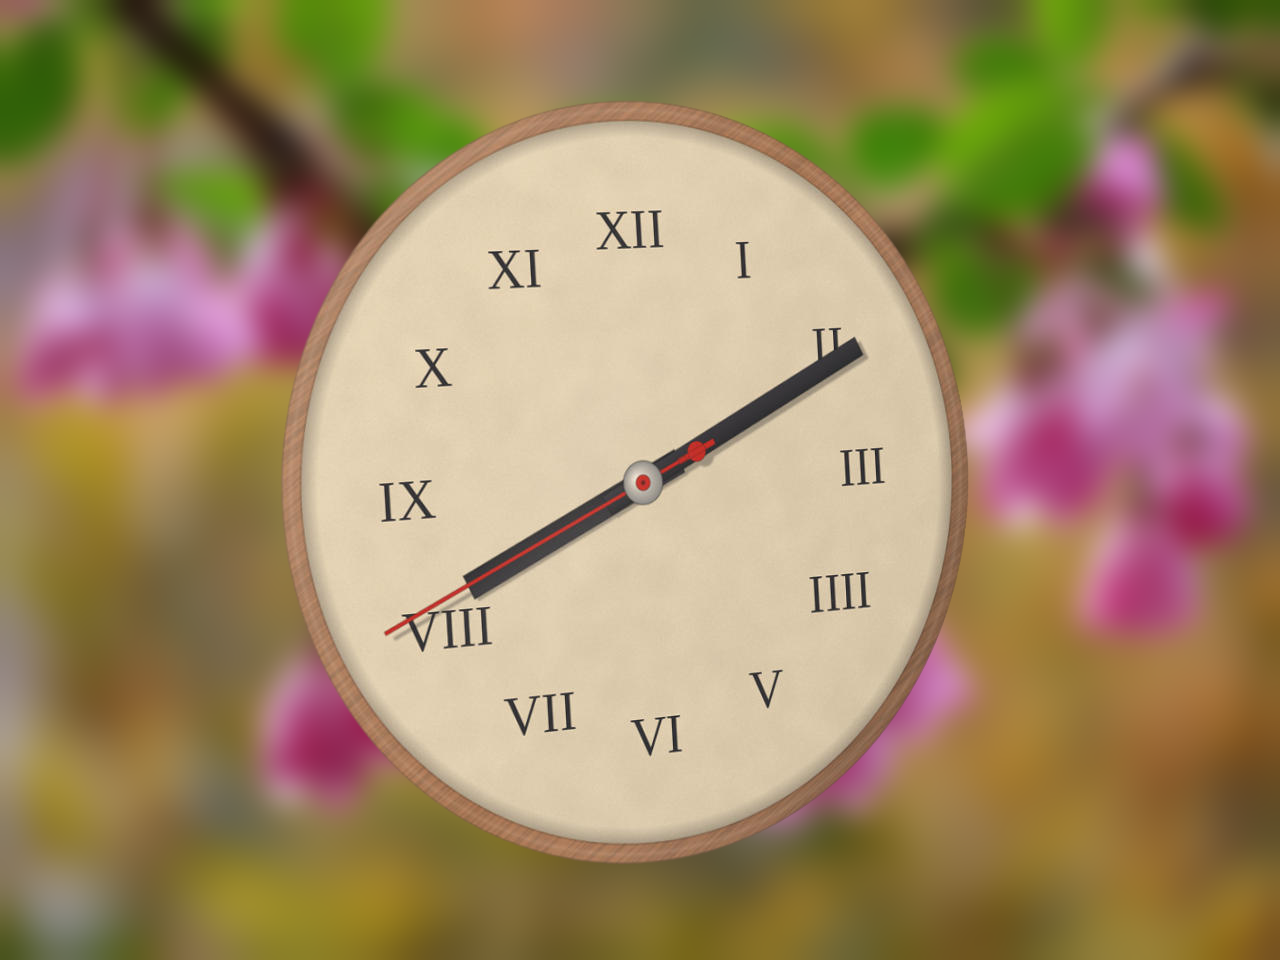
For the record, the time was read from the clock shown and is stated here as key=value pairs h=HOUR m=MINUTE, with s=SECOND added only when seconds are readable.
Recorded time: h=8 m=10 s=41
